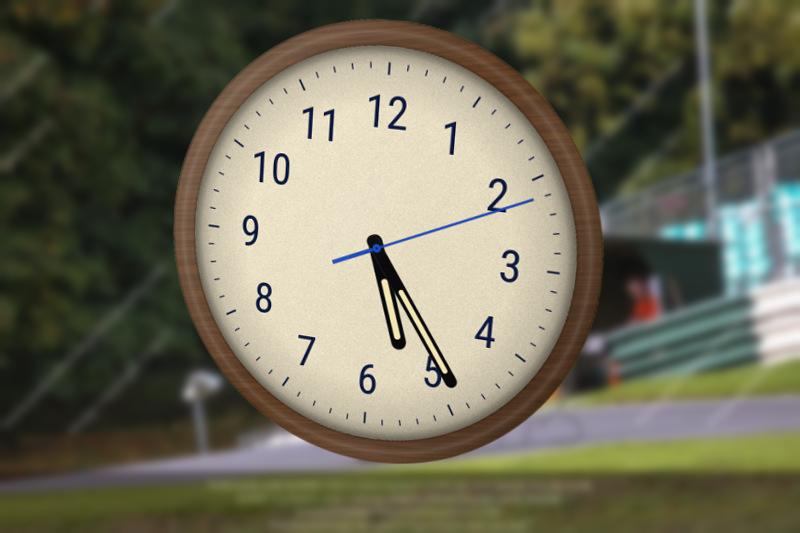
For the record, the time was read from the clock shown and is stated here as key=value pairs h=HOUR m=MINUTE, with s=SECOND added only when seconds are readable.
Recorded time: h=5 m=24 s=11
